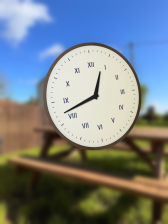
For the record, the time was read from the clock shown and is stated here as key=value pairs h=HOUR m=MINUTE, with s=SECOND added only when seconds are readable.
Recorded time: h=12 m=42
